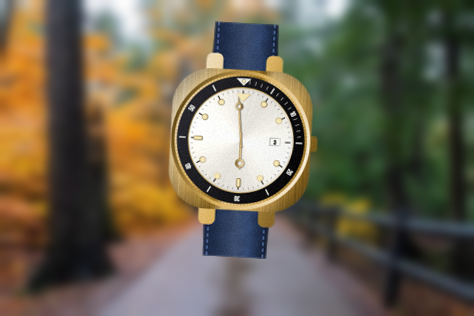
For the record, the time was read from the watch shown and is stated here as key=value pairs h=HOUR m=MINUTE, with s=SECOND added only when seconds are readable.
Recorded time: h=5 m=59
